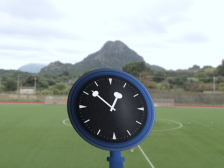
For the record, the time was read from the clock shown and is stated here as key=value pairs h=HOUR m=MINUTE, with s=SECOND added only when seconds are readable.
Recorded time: h=12 m=52
